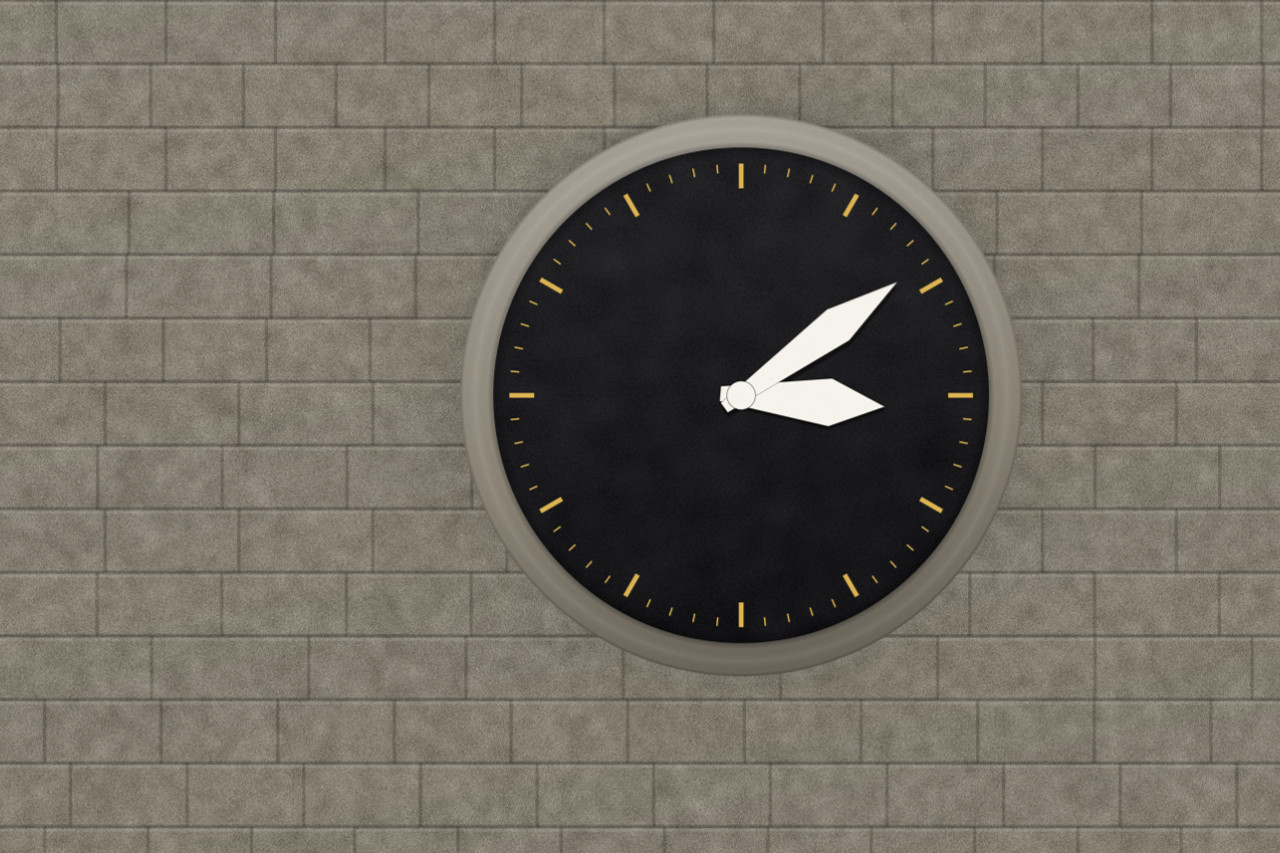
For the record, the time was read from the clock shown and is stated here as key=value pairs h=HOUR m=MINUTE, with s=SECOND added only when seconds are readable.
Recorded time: h=3 m=9
